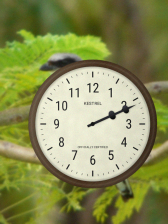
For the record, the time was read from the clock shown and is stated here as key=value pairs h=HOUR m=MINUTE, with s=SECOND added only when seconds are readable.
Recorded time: h=2 m=11
